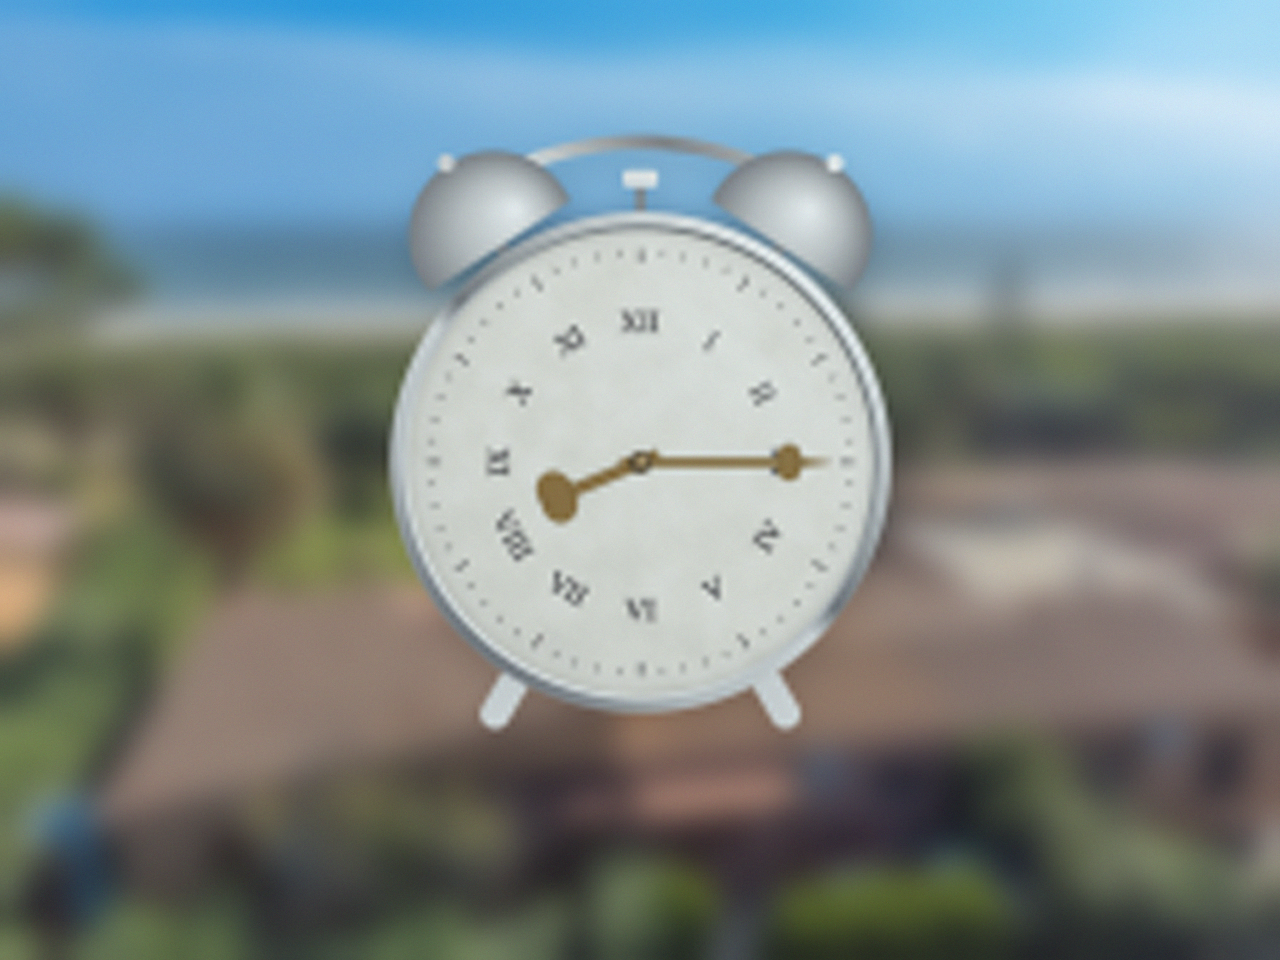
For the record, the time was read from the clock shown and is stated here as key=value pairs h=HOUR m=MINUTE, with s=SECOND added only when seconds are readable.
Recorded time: h=8 m=15
